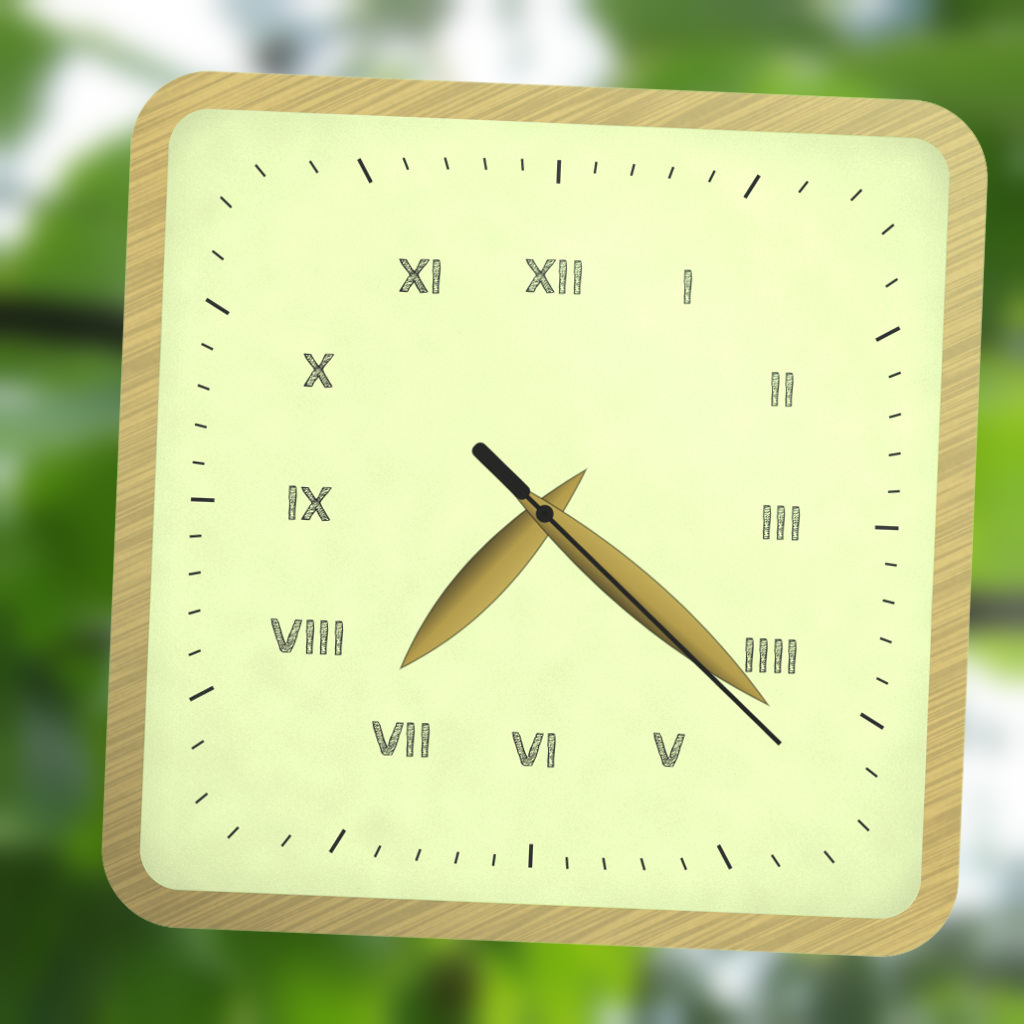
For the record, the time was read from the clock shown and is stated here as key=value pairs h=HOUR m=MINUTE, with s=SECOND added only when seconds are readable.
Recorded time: h=7 m=21 s=22
